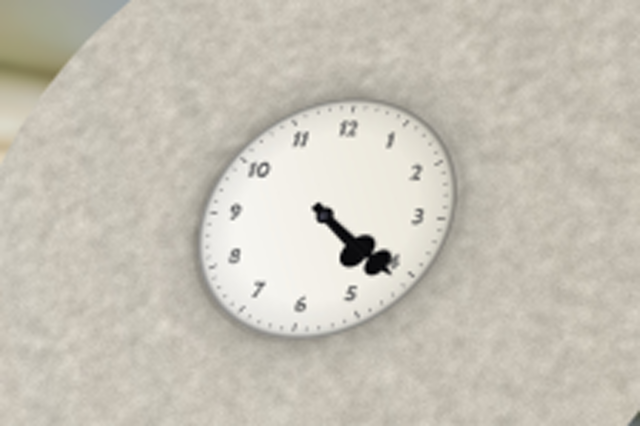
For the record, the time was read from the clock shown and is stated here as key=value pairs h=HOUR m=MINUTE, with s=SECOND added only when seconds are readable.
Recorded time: h=4 m=21
